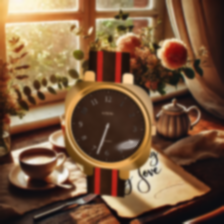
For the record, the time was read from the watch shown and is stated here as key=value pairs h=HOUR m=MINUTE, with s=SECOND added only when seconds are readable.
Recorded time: h=6 m=33
